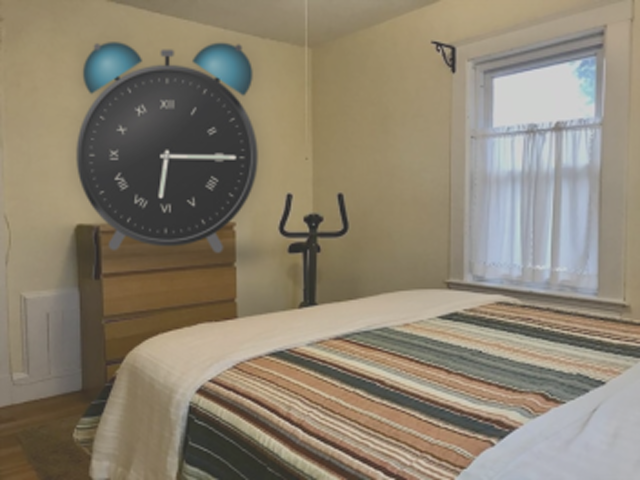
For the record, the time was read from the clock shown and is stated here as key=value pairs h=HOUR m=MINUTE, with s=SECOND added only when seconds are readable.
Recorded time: h=6 m=15
